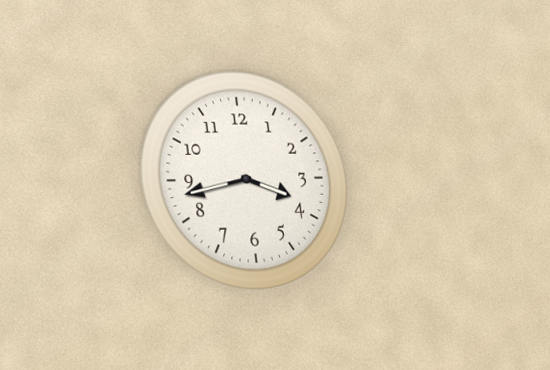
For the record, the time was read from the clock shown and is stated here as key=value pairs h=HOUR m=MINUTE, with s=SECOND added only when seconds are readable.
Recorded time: h=3 m=43
